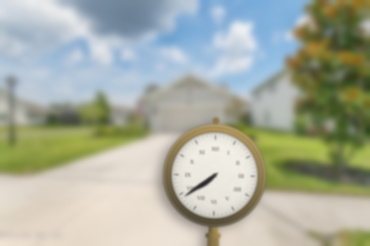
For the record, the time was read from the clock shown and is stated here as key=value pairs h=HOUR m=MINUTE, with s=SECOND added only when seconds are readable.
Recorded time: h=7 m=39
